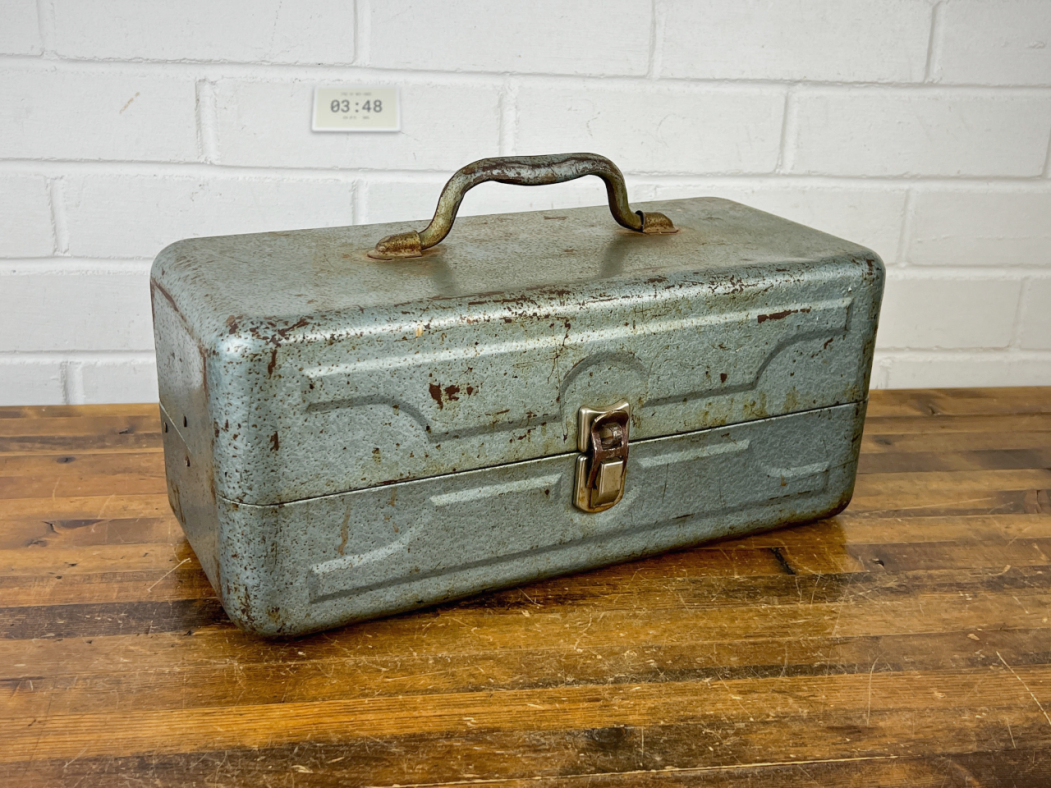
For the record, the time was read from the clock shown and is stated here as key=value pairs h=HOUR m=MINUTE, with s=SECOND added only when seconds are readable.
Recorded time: h=3 m=48
